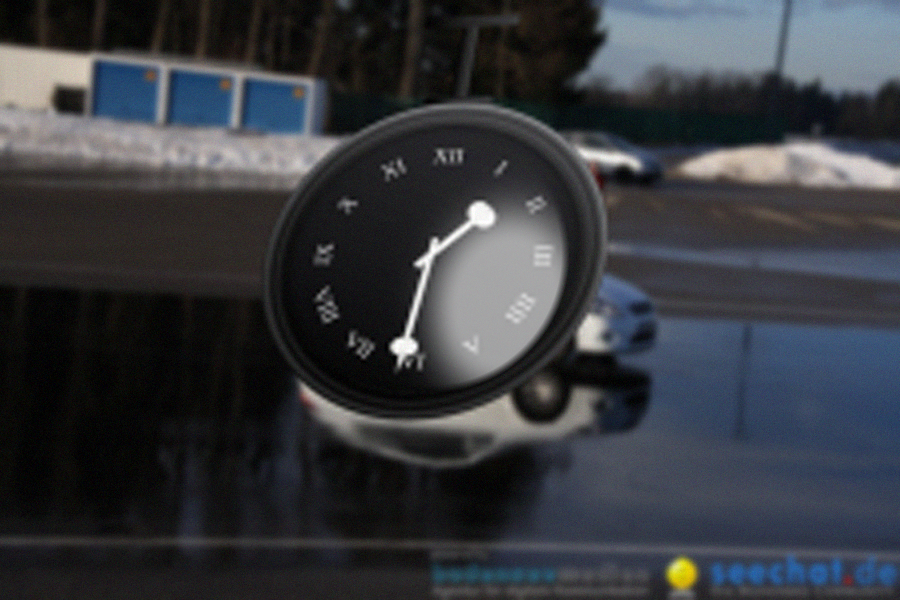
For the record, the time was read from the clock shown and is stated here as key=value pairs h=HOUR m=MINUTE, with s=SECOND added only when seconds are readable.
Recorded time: h=1 m=31
